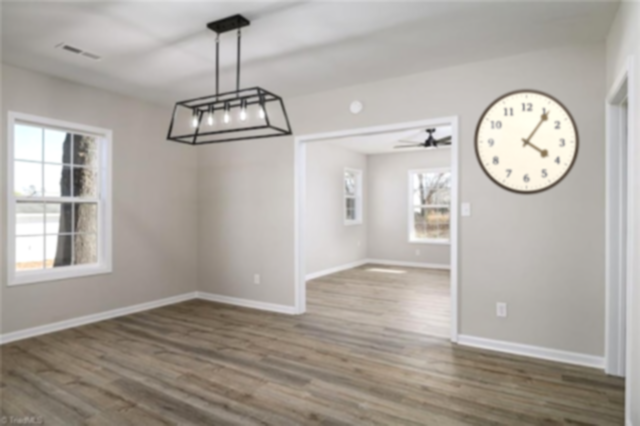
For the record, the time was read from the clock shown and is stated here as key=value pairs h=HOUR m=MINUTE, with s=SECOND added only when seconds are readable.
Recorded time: h=4 m=6
